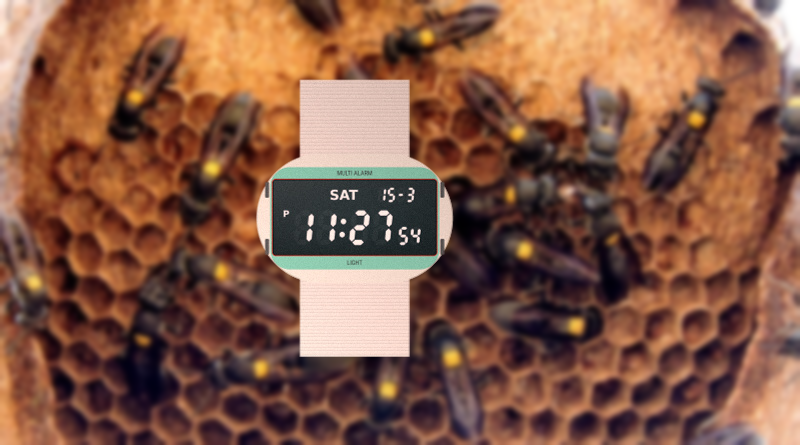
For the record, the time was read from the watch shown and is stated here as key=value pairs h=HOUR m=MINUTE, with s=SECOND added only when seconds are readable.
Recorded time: h=11 m=27 s=54
